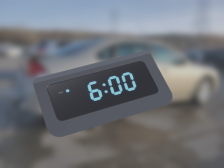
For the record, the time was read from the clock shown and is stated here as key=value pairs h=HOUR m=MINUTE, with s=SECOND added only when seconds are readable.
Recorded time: h=6 m=0
